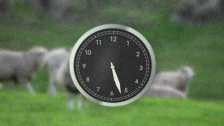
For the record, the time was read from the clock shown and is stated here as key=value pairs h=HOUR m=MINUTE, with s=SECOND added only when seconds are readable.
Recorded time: h=5 m=27
